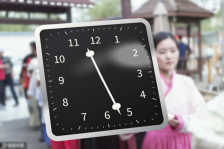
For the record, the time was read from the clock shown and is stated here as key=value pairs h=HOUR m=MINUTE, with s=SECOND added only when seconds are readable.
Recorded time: h=11 m=27
